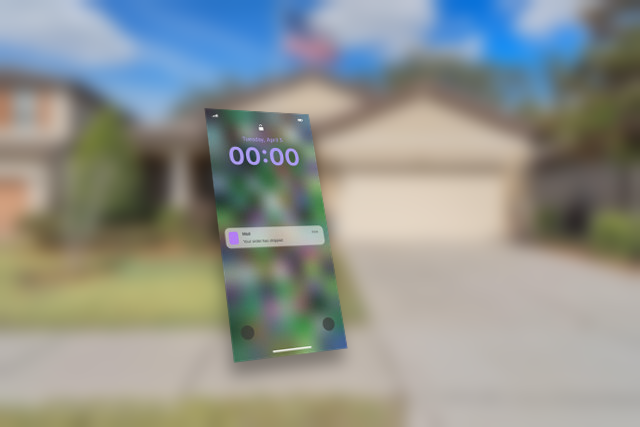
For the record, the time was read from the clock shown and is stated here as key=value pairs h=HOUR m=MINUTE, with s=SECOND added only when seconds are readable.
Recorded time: h=0 m=0
